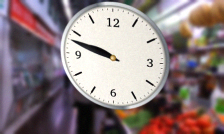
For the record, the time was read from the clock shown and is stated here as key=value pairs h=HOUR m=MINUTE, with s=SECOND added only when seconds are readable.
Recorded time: h=9 m=48
